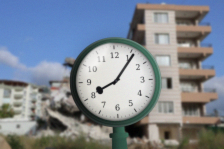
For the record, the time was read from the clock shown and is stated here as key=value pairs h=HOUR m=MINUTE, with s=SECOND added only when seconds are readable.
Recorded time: h=8 m=6
